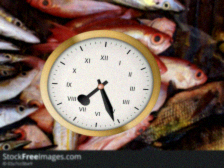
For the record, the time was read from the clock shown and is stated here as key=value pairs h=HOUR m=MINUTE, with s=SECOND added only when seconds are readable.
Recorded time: h=7 m=26
